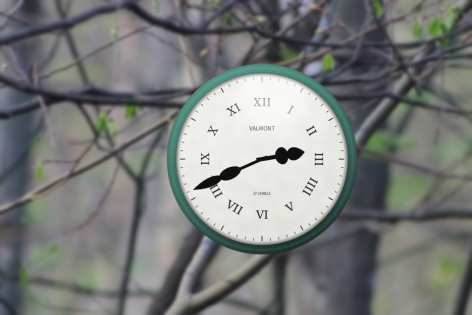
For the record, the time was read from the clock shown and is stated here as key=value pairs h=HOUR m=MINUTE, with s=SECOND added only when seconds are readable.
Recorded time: h=2 m=41
